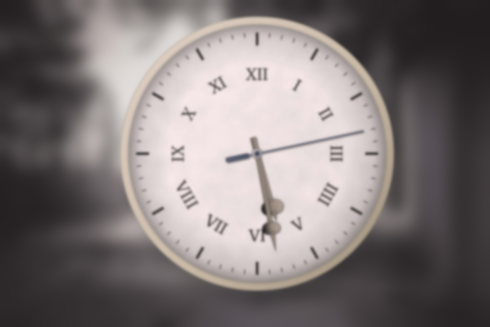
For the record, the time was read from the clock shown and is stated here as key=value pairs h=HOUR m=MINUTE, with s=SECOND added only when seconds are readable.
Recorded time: h=5 m=28 s=13
